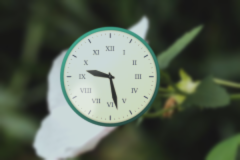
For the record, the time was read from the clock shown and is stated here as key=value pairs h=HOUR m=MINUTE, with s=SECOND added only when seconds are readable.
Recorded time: h=9 m=28
